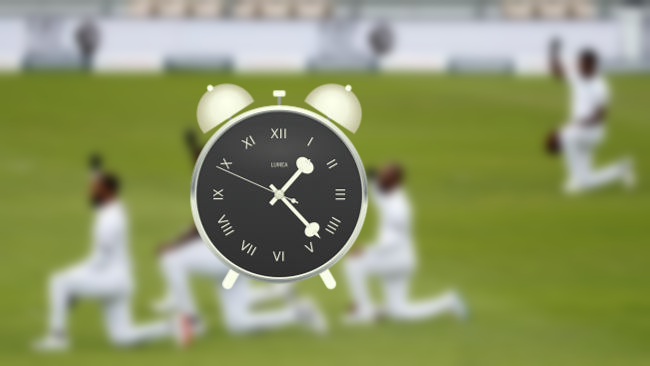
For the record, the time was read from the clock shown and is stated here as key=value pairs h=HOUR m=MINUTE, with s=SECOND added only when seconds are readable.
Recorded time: h=1 m=22 s=49
